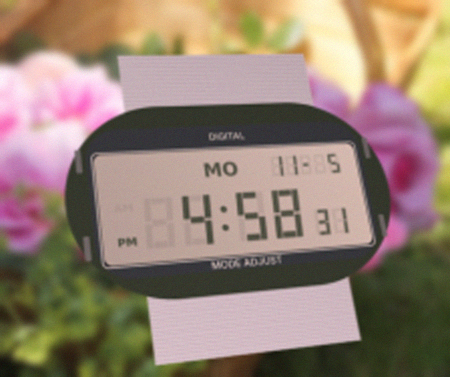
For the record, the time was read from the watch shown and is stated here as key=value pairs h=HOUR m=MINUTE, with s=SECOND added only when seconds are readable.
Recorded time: h=4 m=58 s=31
